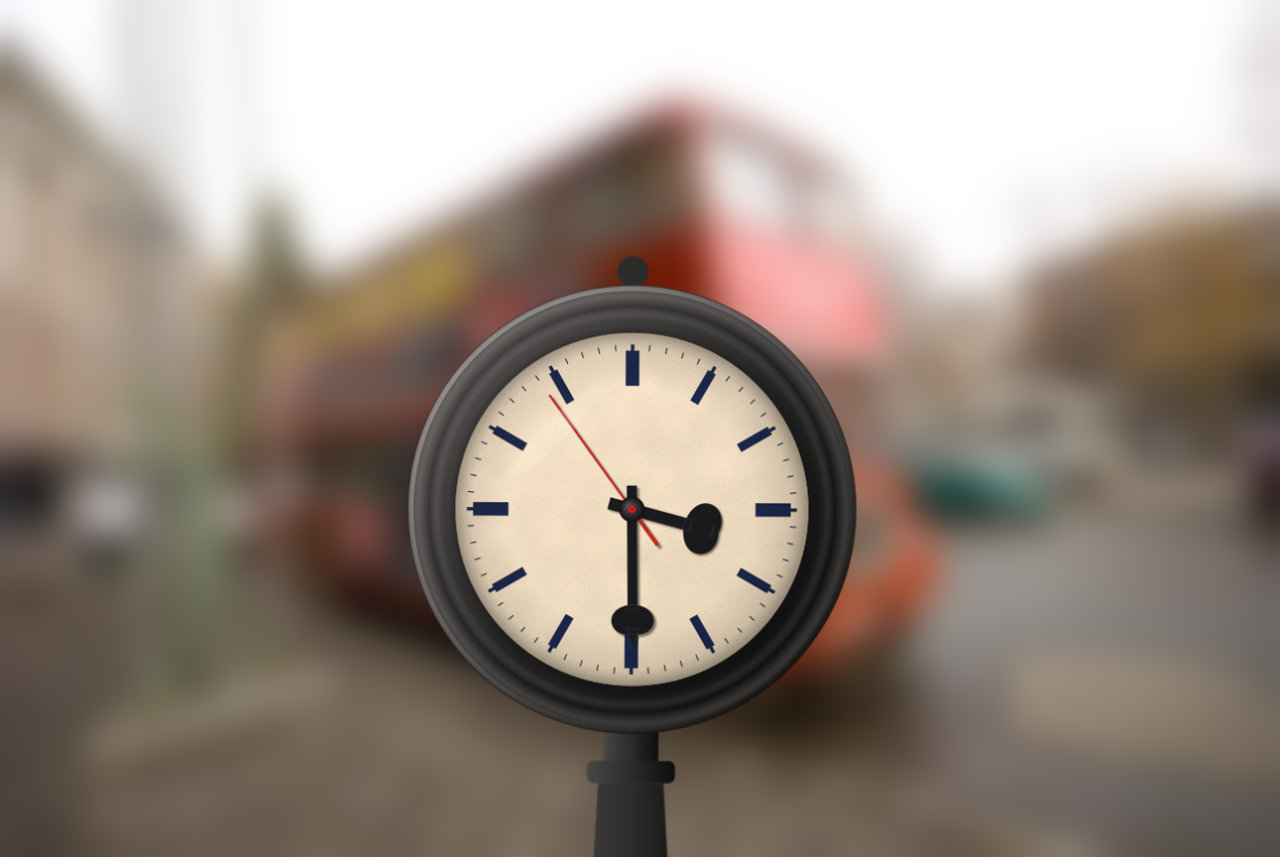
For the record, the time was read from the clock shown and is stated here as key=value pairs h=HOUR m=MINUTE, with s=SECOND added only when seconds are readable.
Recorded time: h=3 m=29 s=54
